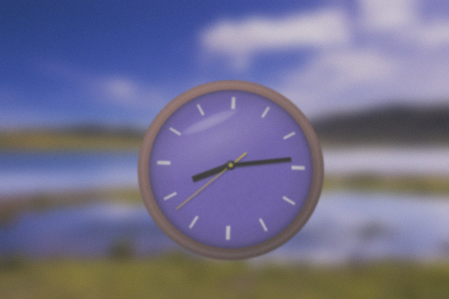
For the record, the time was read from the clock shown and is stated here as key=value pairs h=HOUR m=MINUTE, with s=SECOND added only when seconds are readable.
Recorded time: h=8 m=13 s=38
